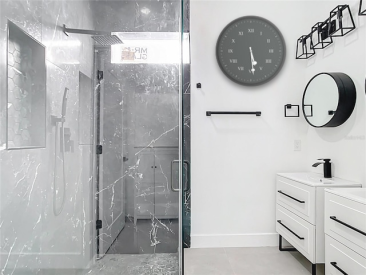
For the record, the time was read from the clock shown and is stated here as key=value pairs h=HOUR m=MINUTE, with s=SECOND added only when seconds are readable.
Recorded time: h=5 m=29
